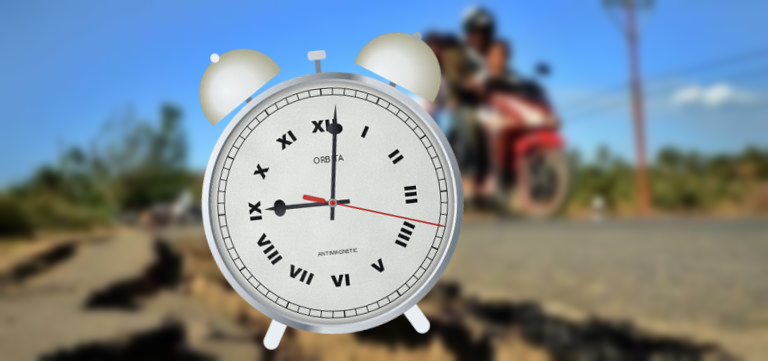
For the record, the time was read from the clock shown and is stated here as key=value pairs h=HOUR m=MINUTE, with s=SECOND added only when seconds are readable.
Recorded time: h=9 m=1 s=18
